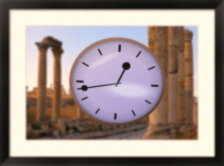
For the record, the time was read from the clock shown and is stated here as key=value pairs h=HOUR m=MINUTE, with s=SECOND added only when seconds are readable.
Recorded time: h=12 m=43
